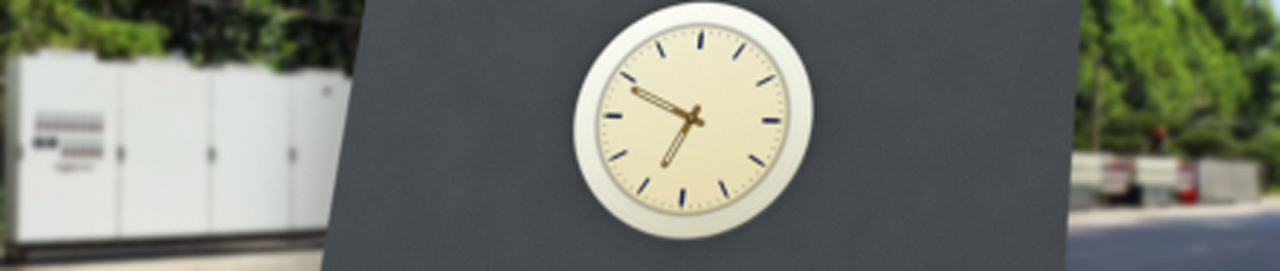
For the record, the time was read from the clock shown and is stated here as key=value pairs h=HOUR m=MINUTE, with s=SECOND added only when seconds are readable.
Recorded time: h=6 m=49
